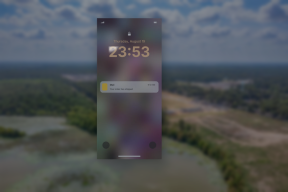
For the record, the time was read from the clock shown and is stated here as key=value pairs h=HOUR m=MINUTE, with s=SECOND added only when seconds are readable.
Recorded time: h=23 m=53
